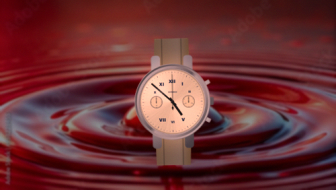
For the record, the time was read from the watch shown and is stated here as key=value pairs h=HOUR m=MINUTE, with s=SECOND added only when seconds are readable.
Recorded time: h=4 m=52
